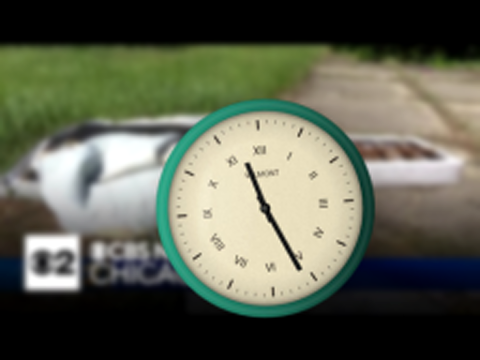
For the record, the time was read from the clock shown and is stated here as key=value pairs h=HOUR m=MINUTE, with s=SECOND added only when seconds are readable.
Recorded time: h=11 m=26
